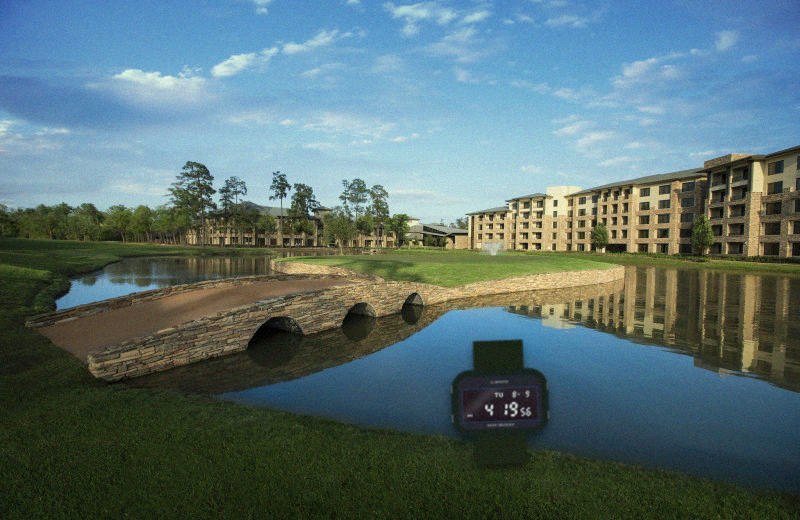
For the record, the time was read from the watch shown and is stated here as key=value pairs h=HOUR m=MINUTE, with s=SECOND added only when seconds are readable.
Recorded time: h=4 m=19
